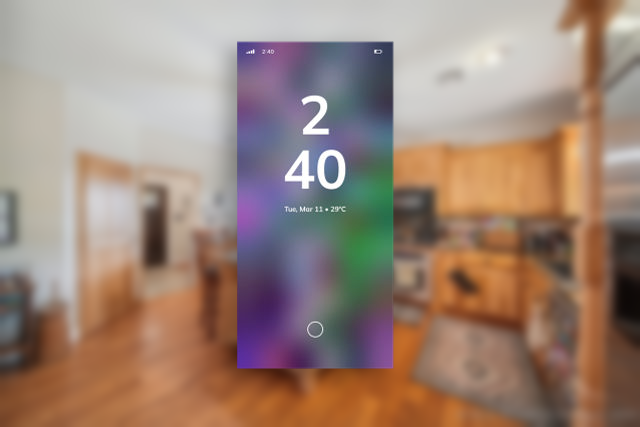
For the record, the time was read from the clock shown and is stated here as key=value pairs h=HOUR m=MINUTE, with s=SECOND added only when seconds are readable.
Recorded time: h=2 m=40
